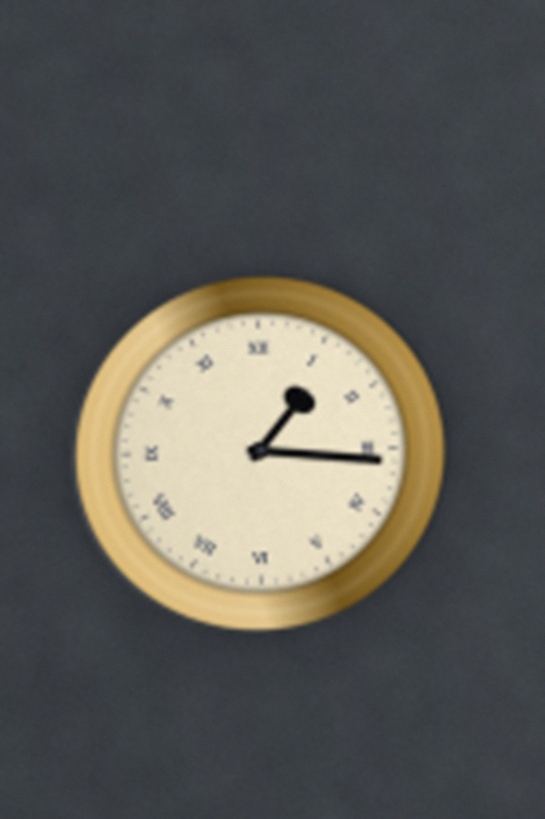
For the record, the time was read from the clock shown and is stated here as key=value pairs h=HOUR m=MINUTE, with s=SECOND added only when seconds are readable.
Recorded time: h=1 m=16
